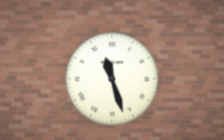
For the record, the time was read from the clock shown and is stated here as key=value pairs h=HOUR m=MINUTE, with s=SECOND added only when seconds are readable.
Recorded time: h=11 m=27
